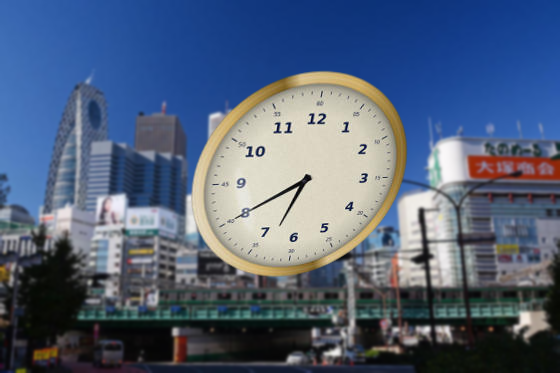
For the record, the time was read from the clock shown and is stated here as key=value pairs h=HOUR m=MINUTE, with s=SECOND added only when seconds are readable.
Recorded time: h=6 m=40
